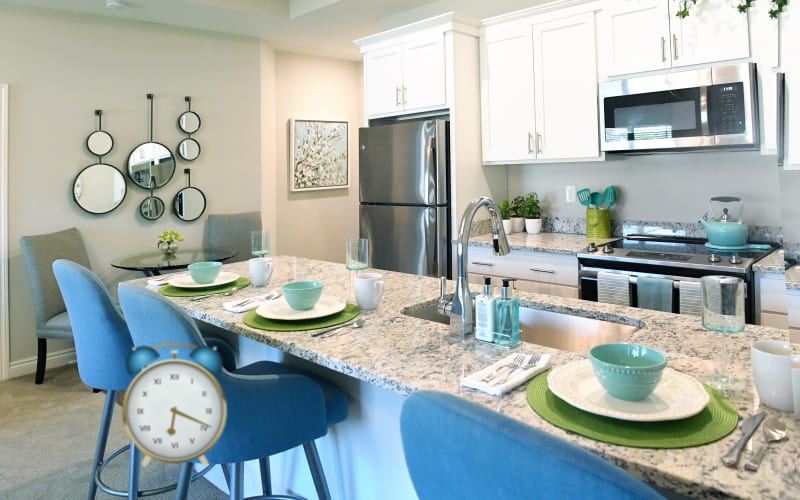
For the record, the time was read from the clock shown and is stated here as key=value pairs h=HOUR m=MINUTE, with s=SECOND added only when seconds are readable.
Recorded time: h=6 m=19
